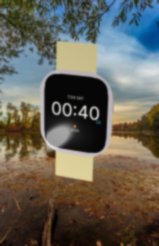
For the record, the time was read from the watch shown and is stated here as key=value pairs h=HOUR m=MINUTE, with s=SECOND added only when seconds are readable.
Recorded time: h=0 m=40
